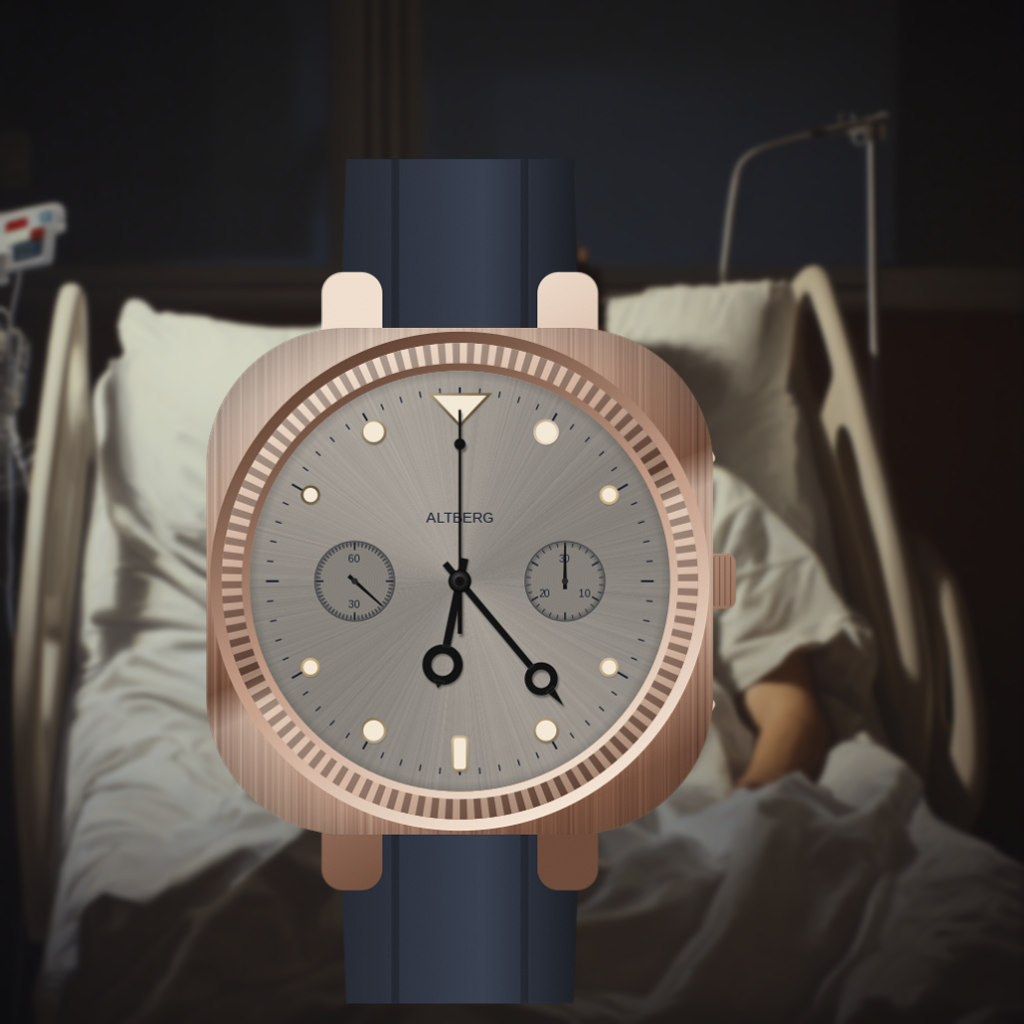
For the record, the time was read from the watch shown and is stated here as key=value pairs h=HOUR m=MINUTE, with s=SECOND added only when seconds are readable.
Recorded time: h=6 m=23 s=22
